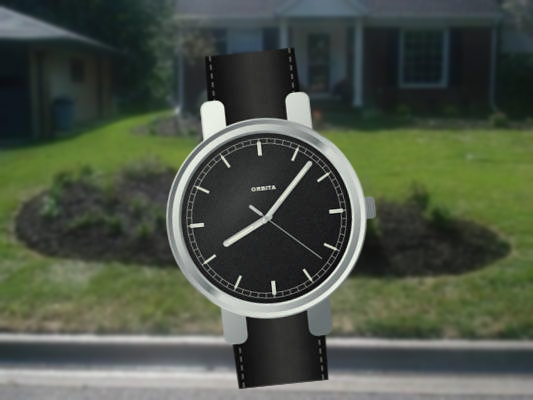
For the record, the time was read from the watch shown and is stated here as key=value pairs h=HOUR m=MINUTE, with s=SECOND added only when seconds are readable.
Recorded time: h=8 m=7 s=22
